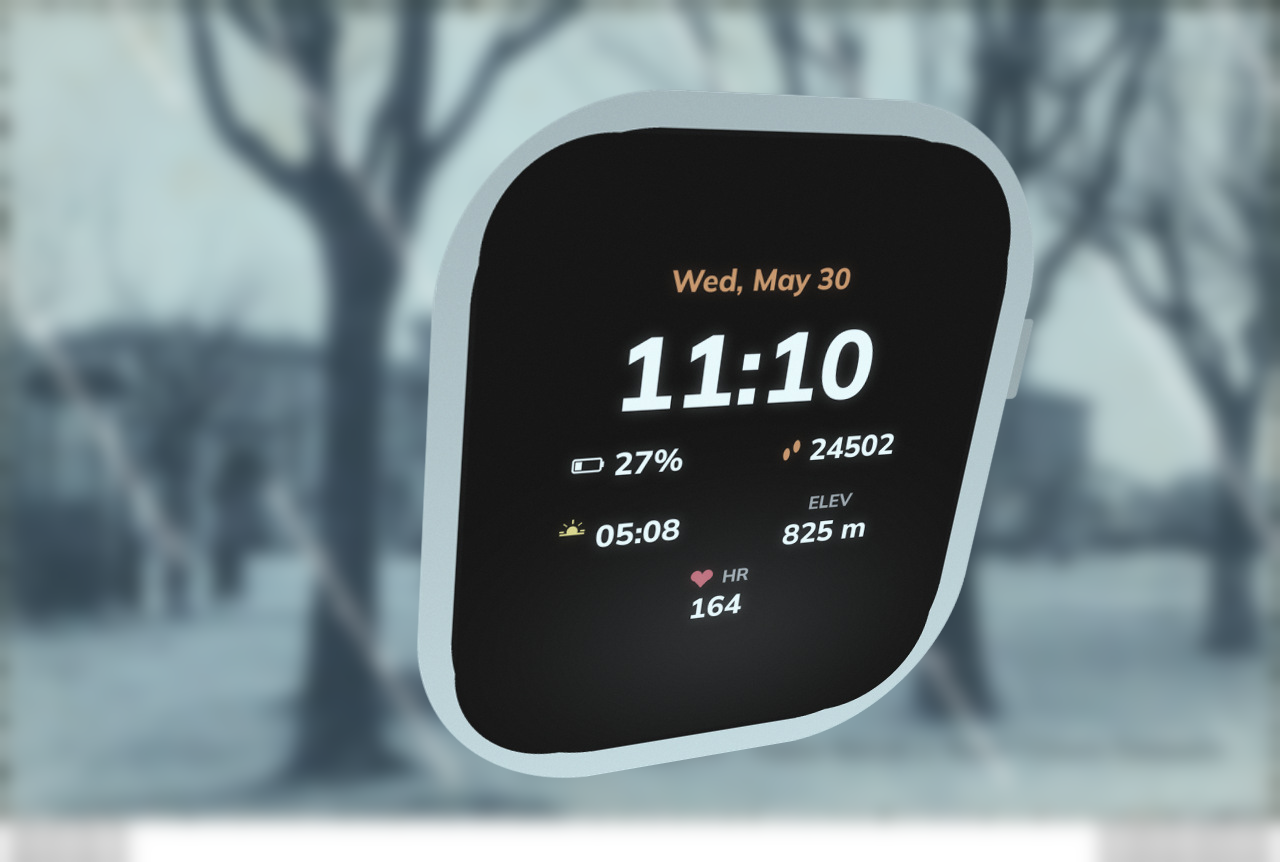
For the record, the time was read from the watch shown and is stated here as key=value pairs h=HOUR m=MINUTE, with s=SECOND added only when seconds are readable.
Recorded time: h=11 m=10
